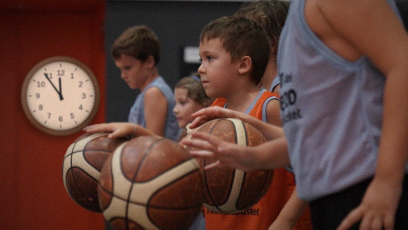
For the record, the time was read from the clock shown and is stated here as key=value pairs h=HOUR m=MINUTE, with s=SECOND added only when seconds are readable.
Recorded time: h=11 m=54
